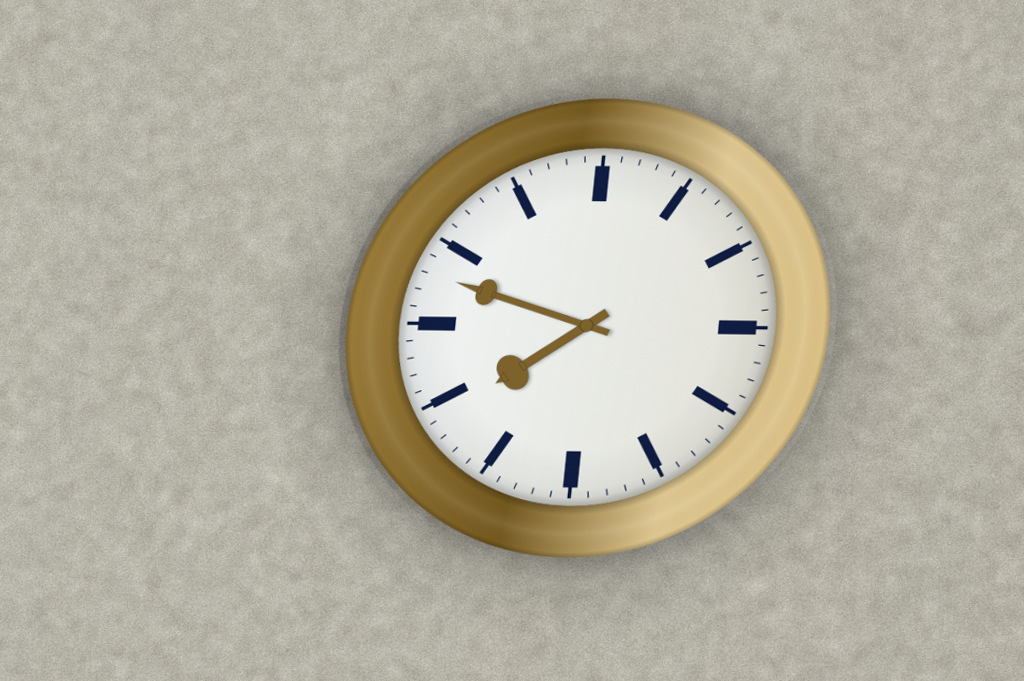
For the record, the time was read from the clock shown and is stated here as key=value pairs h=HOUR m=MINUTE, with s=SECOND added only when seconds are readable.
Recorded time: h=7 m=48
